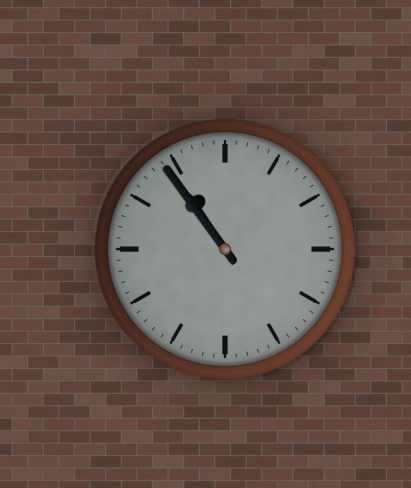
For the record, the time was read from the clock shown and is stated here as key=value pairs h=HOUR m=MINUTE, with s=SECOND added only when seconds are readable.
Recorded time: h=10 m=54
